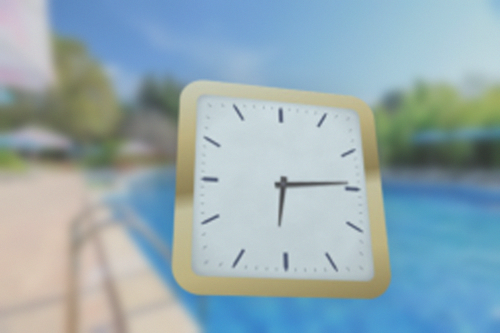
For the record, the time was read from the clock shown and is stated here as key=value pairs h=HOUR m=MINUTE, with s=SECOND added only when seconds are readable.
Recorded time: h=6 m=14
